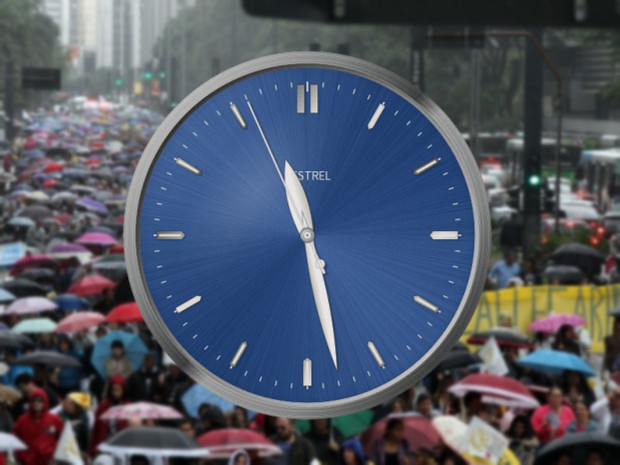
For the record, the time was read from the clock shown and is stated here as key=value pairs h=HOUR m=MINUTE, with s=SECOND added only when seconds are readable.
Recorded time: h=11 m=27 s=56
